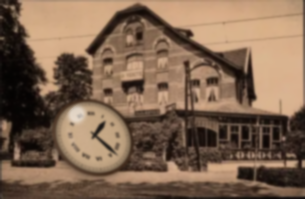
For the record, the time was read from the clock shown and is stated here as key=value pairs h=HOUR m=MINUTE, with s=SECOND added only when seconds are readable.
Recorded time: h=1 m=23
